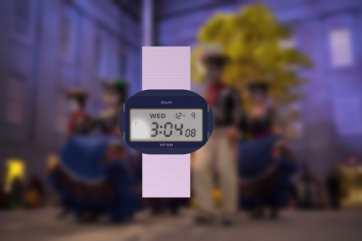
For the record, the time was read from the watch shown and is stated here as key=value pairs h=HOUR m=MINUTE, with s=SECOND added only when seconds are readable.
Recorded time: h=3 m=4 s=8
